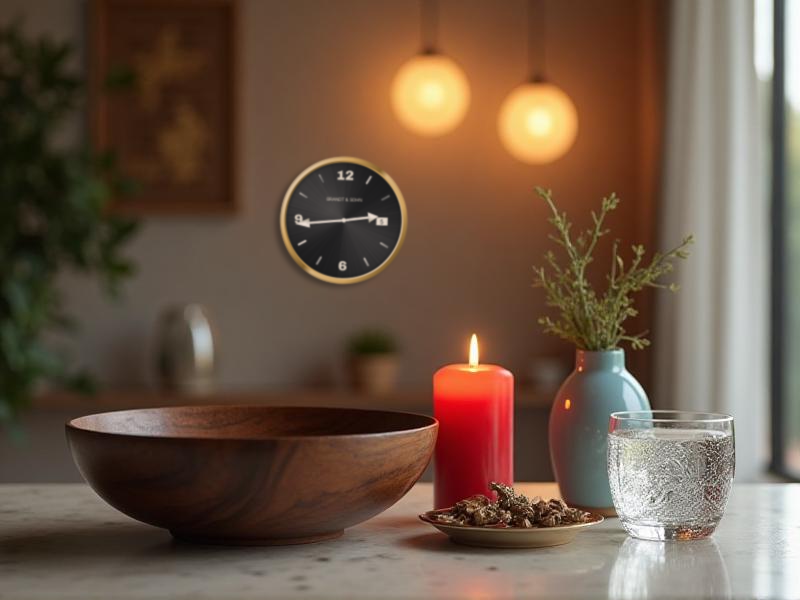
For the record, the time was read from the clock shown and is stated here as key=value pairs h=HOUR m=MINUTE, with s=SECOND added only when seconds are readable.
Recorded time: h=2 m=44
